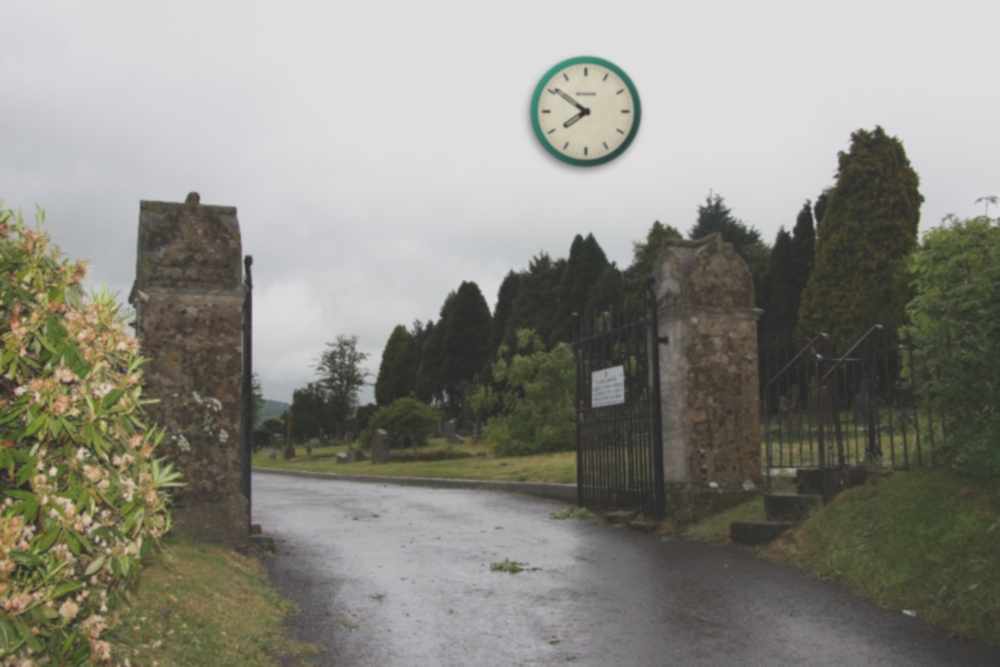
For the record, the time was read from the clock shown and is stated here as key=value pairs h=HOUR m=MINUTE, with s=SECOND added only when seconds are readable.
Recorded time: h=7 m=51
